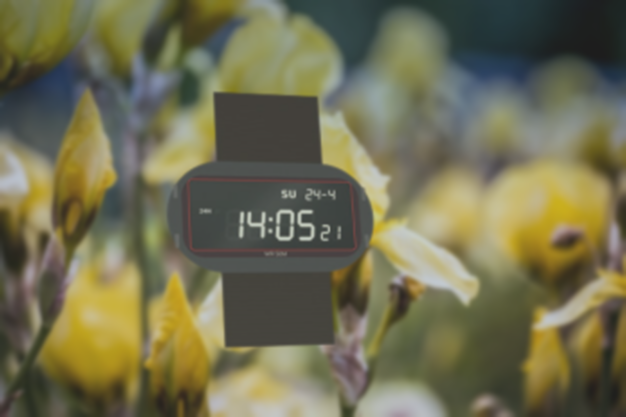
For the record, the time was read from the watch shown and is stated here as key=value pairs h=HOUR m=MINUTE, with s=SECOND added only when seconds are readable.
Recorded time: h=14 m=5 s=21
